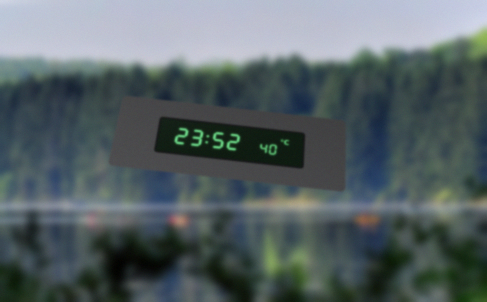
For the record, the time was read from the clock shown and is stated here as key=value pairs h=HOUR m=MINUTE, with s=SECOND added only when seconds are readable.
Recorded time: h=23 m=52
